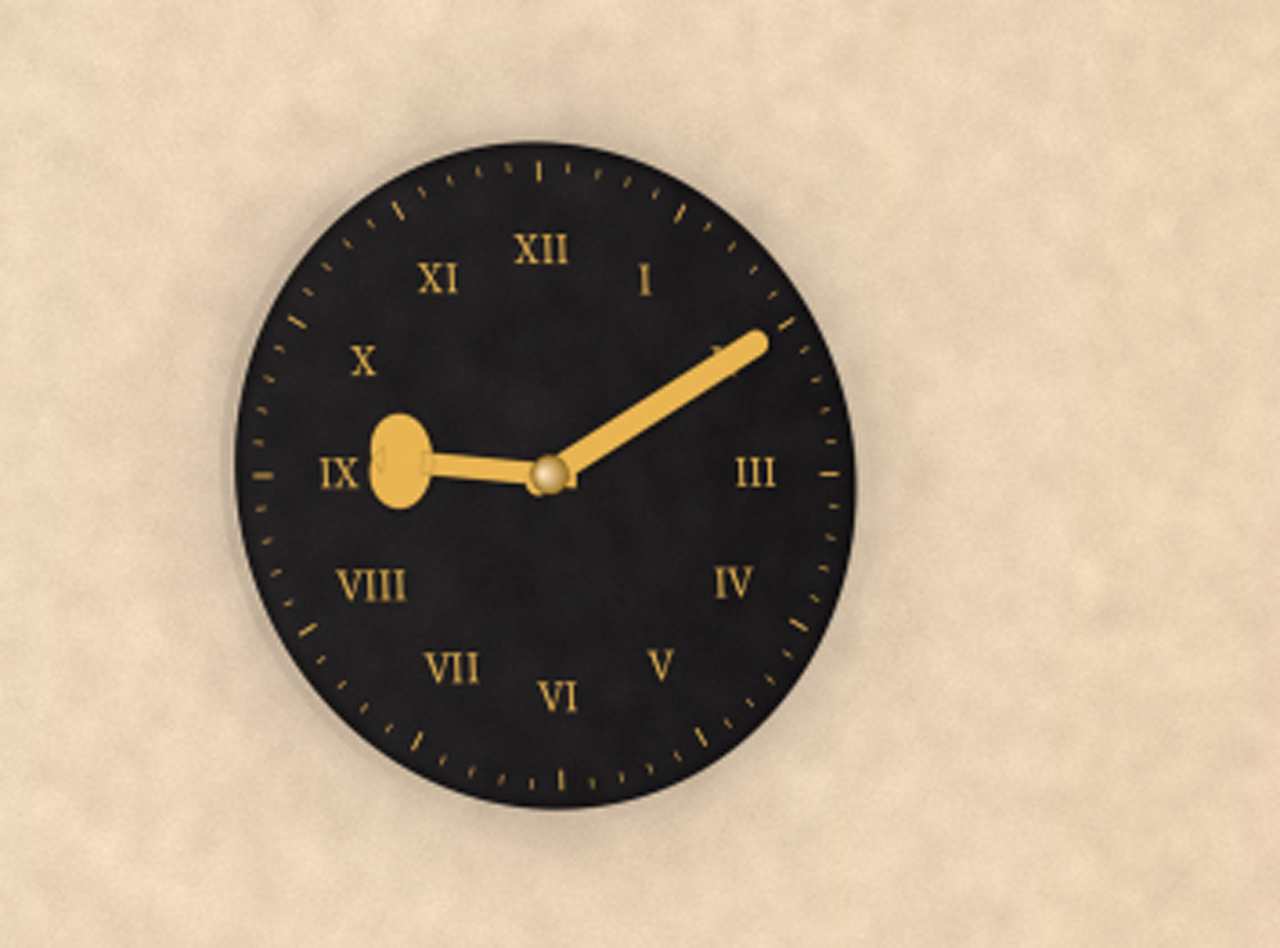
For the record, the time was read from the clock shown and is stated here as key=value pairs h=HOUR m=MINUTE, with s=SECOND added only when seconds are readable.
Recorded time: h=9 m=10
